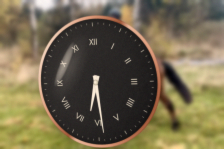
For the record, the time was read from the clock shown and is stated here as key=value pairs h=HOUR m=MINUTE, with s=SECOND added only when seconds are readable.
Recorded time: h=6 m=29
